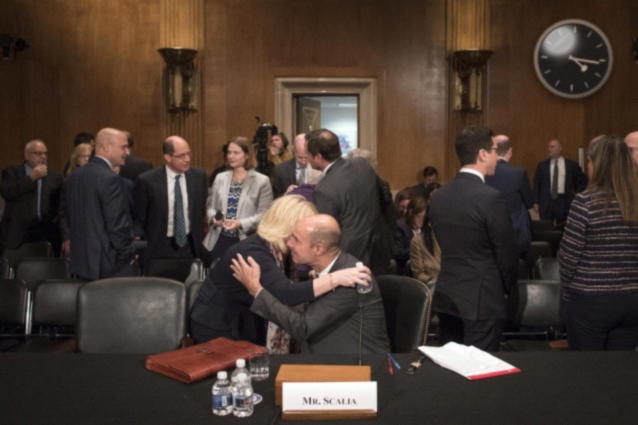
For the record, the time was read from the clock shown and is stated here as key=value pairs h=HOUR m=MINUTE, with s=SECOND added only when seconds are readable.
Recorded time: h=4 m=16
